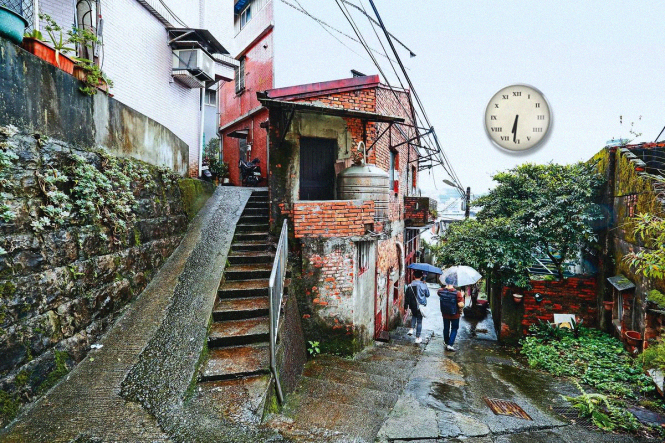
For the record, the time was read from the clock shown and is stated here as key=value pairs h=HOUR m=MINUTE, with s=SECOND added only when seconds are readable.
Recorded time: h=6 m=31
